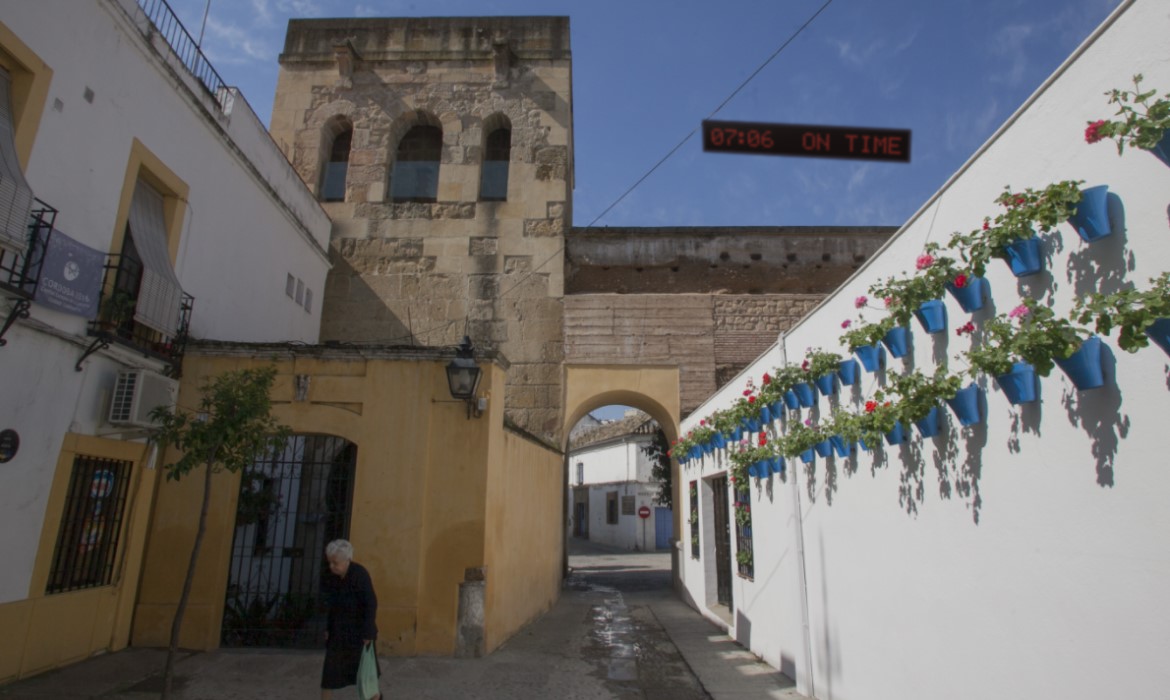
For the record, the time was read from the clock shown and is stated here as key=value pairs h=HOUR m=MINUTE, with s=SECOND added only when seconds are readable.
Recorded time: h=7 m=6
